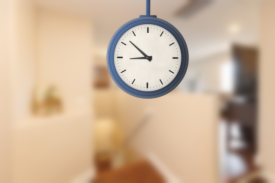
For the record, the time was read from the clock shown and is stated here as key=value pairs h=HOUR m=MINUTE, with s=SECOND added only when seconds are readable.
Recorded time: h=8 m=52
